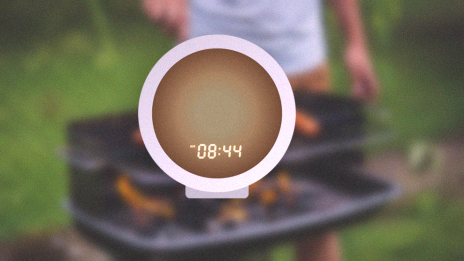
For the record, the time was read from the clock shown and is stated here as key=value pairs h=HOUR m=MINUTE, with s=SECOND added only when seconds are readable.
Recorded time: h=8 m=44
